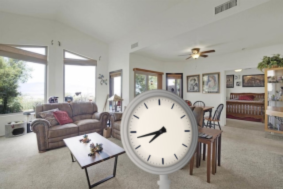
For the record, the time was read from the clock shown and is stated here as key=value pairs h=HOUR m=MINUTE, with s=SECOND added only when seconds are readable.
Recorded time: h=7 m=43
